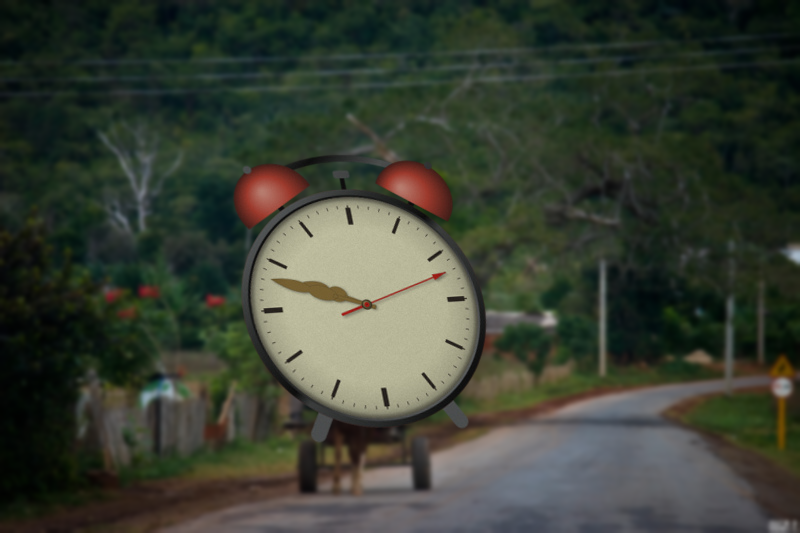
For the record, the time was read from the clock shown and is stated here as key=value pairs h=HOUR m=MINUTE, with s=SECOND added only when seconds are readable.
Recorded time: h=9 m=48 s=12
